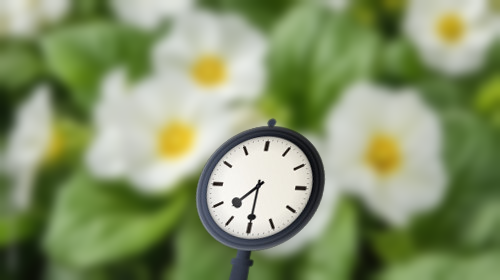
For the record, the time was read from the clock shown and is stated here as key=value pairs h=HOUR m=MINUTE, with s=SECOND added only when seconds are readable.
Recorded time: h=7 m=30
